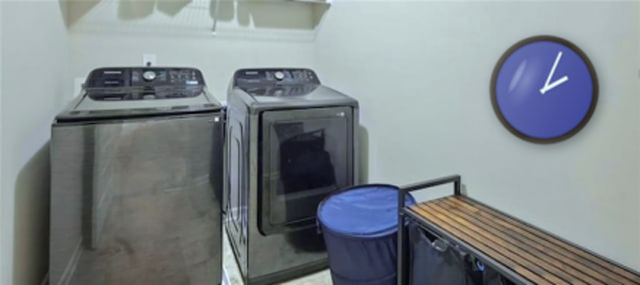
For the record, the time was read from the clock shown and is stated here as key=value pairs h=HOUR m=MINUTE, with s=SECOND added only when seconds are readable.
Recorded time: h=2 m=4
